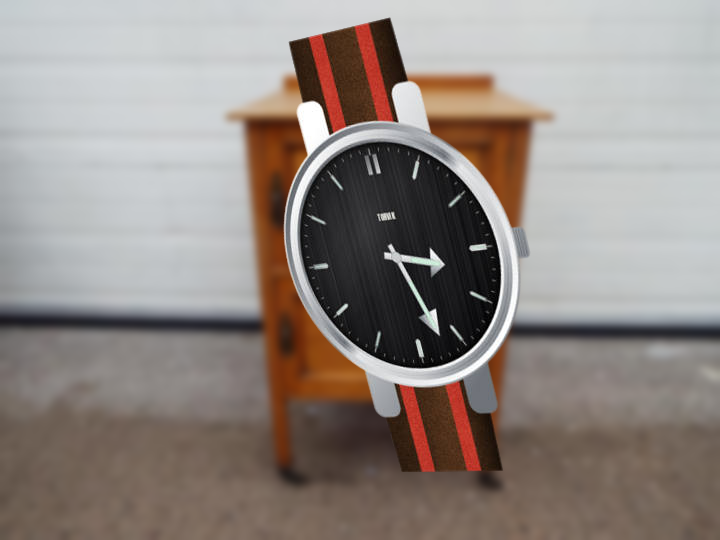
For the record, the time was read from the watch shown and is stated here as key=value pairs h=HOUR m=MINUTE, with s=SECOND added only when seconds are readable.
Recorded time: h=3 m=27
